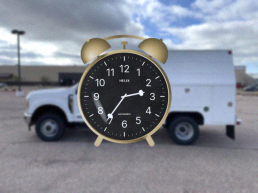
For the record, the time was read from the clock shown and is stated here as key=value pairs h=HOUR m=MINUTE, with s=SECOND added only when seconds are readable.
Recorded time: h=2 m=36
